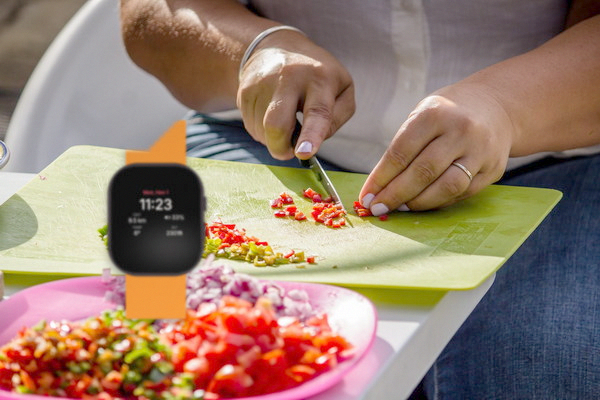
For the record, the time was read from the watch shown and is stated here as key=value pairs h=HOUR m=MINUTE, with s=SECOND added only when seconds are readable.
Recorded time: h=11 m=23
